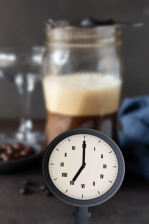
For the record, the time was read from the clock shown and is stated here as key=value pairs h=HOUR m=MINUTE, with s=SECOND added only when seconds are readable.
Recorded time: h=7 m=0
